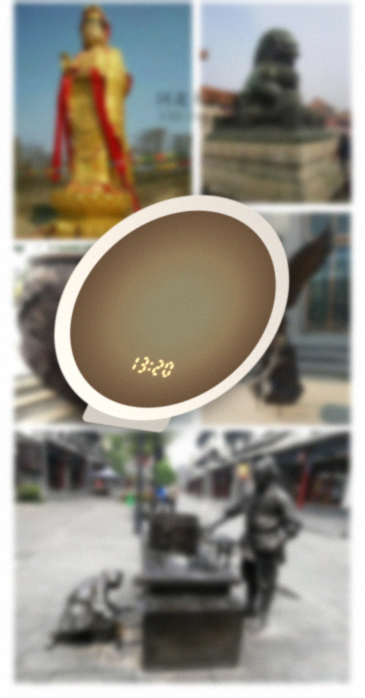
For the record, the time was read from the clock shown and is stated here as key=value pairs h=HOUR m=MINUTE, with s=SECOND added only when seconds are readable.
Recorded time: h=13 m=20
